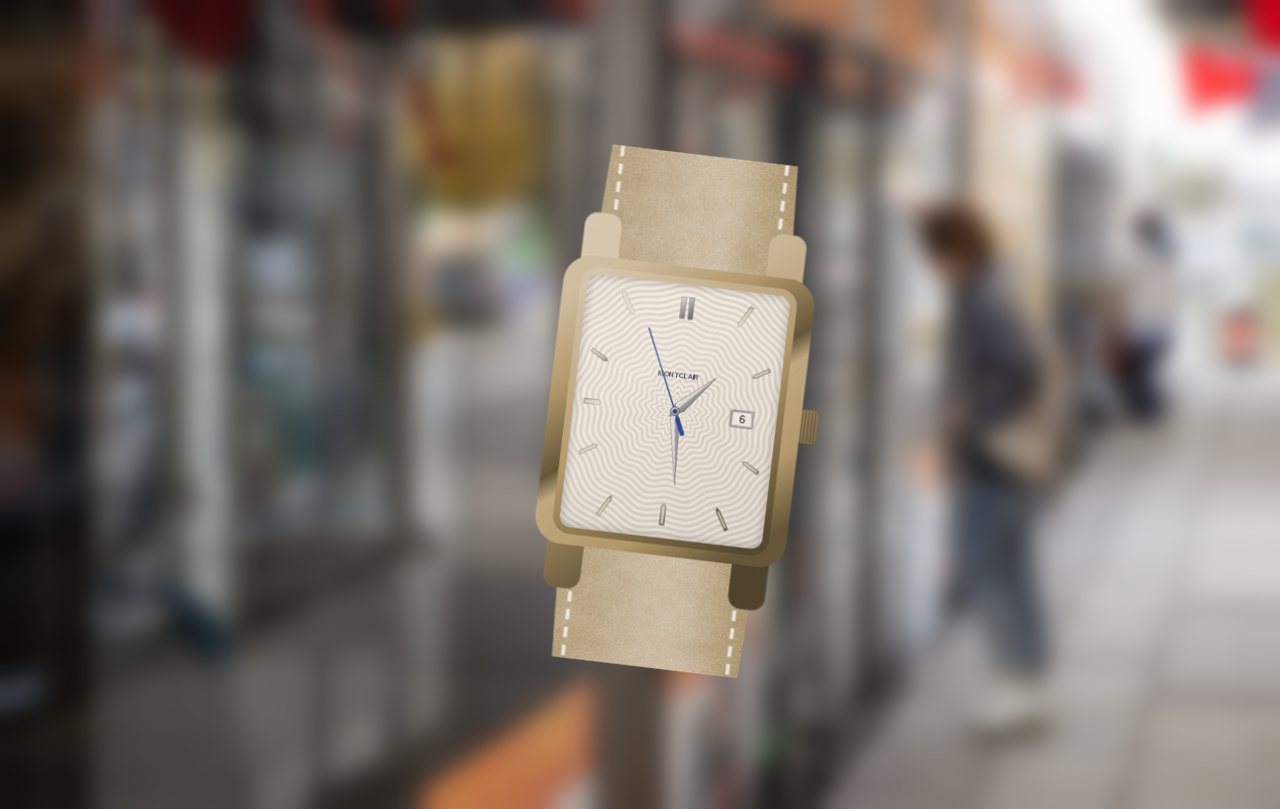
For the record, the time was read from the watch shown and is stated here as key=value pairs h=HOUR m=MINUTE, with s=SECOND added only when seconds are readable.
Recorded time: h=1 m=28 s=56
